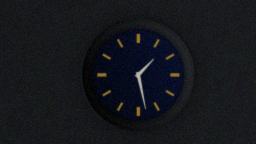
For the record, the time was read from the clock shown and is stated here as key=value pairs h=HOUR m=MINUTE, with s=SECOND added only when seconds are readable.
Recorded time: h=1 m=28
